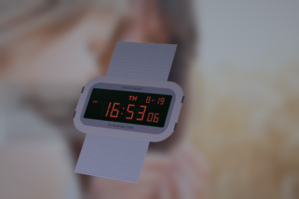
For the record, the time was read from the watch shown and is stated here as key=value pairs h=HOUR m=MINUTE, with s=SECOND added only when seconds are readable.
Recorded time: h=16 m=53 s=6
